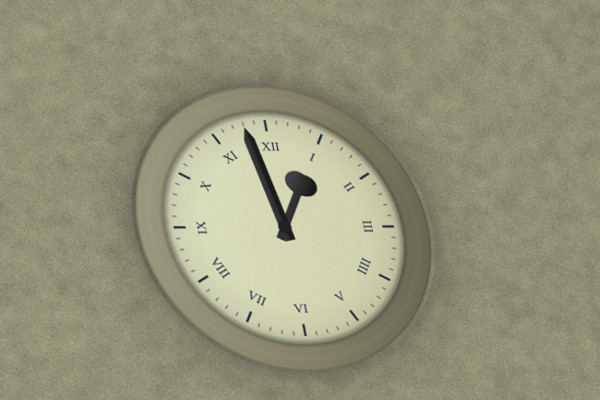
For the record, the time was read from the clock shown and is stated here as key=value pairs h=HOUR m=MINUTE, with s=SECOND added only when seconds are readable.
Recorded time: h=12 m=58
